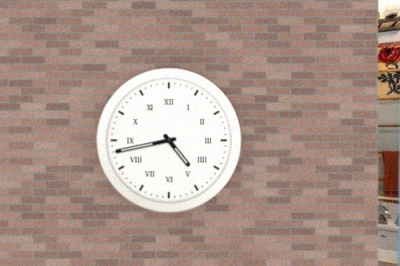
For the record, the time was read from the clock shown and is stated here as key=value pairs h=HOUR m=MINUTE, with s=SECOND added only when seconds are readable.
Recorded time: h=4 m=43
